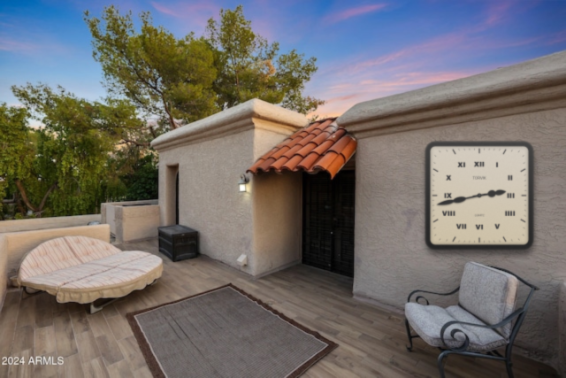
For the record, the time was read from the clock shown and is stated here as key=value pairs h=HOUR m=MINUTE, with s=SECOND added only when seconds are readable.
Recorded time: h=2 m=43
